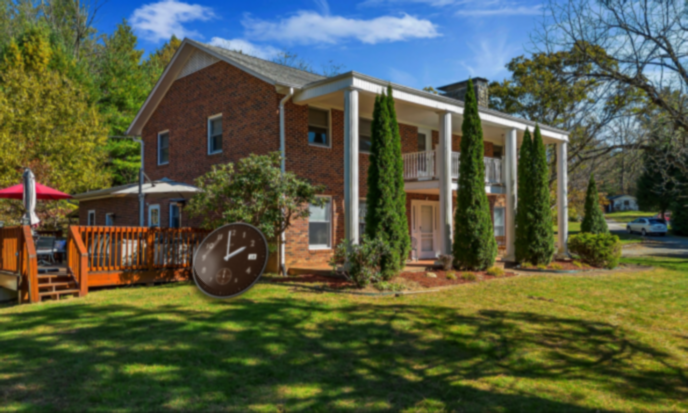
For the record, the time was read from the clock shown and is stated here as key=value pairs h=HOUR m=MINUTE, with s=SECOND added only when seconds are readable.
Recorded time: h=1 m=59
